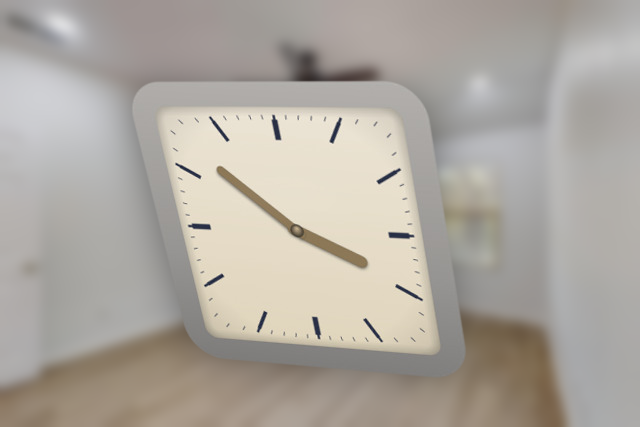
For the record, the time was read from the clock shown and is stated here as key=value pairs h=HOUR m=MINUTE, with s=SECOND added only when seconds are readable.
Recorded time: h=3 m=52
